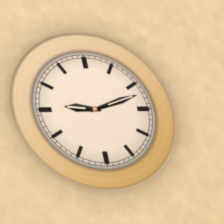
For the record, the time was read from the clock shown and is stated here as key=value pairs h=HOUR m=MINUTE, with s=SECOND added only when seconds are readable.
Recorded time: h=9 m=12
